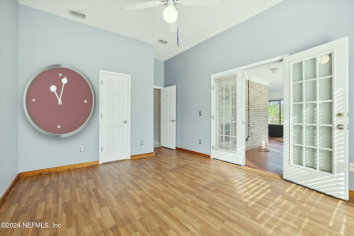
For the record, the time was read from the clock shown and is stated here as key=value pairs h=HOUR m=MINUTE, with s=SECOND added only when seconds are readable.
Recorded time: h=11 m=2
